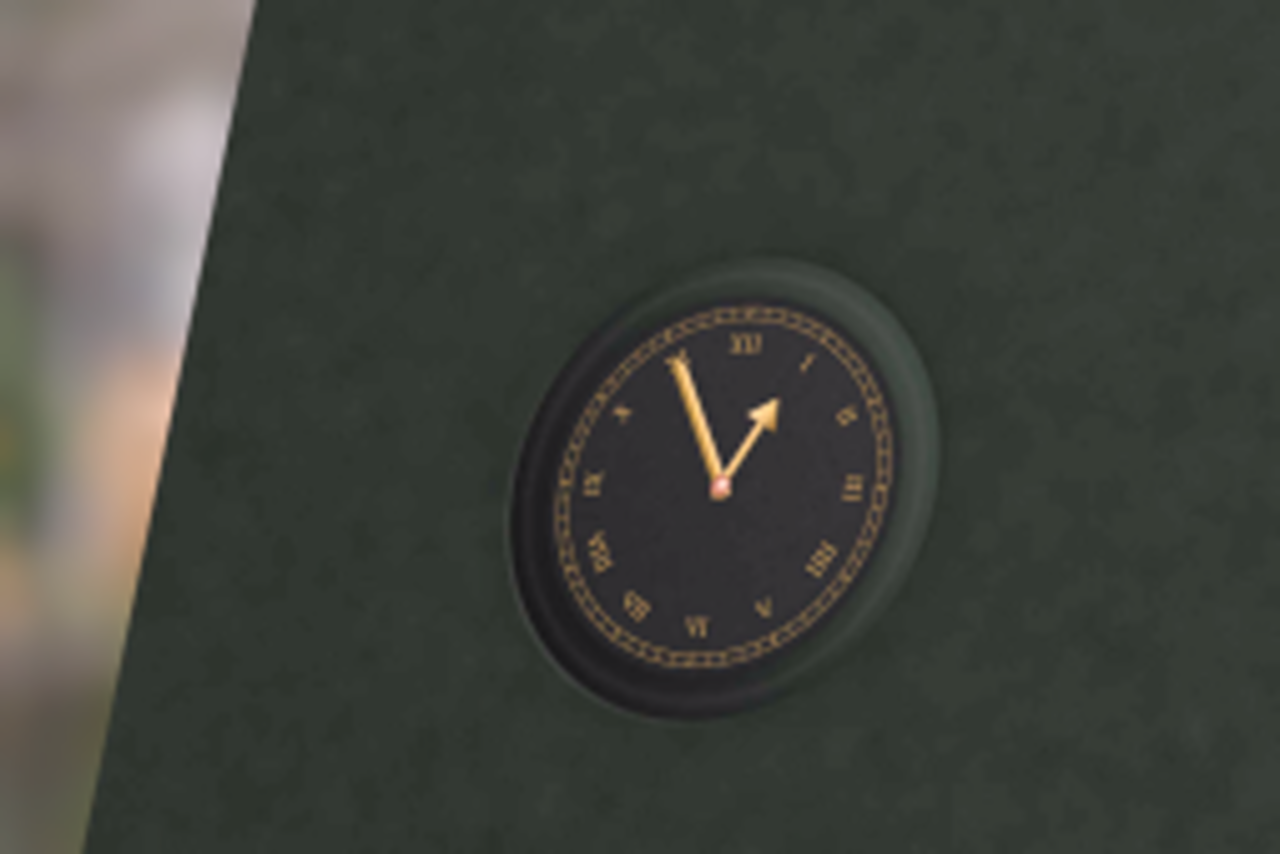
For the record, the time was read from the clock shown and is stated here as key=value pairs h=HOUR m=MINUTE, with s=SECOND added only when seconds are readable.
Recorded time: h=12 m=55
